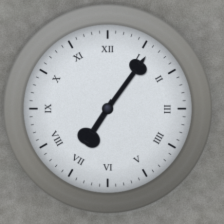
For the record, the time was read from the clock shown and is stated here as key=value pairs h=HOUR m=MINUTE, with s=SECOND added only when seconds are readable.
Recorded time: h=7 m=6
